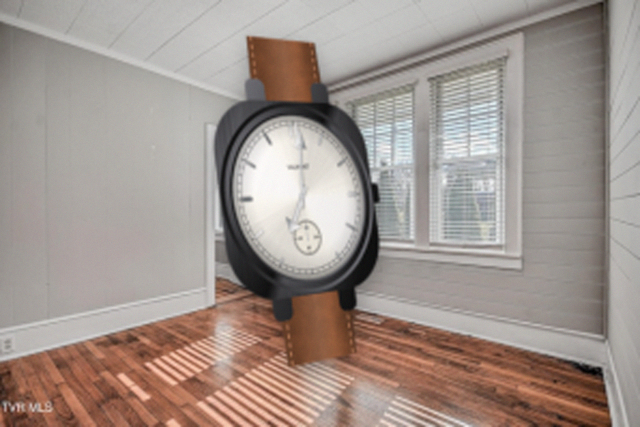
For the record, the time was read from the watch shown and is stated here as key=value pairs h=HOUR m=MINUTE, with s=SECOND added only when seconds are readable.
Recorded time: h=7 m=1
